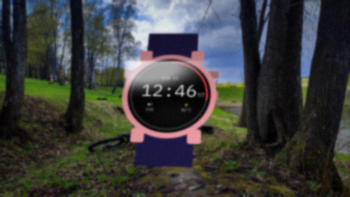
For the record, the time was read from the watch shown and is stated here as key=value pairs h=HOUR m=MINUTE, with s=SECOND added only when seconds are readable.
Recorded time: h=12 m=46
